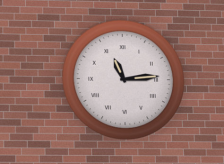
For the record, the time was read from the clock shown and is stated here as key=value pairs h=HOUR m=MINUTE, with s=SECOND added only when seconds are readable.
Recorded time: h=11 m=14
